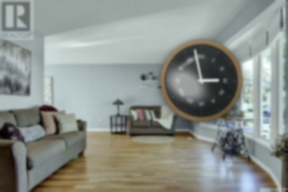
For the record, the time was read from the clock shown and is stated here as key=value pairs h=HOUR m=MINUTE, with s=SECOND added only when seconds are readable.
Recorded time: h=2 m=58
